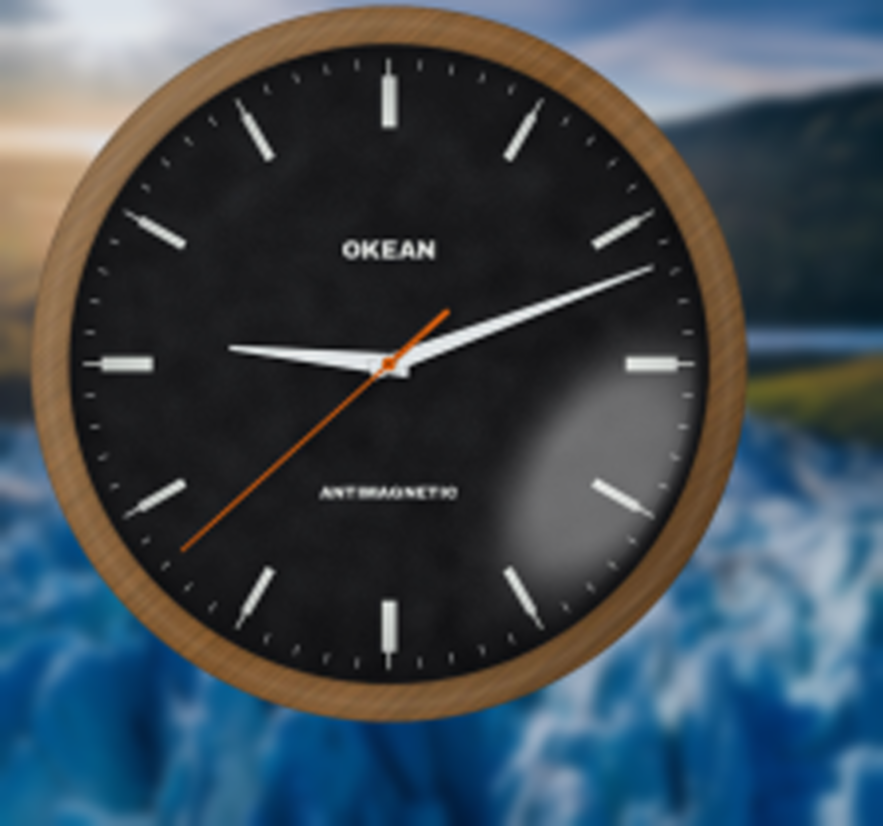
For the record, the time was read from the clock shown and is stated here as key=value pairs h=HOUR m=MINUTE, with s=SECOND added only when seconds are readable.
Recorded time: h=9 m=11 s=38
